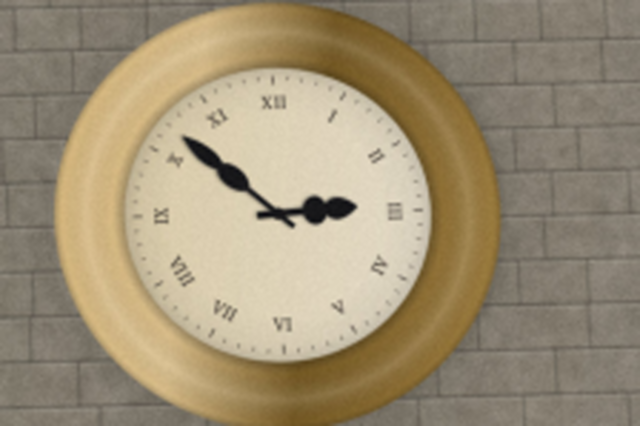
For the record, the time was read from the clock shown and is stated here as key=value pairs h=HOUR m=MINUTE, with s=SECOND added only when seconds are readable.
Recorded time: h=2 m=52
